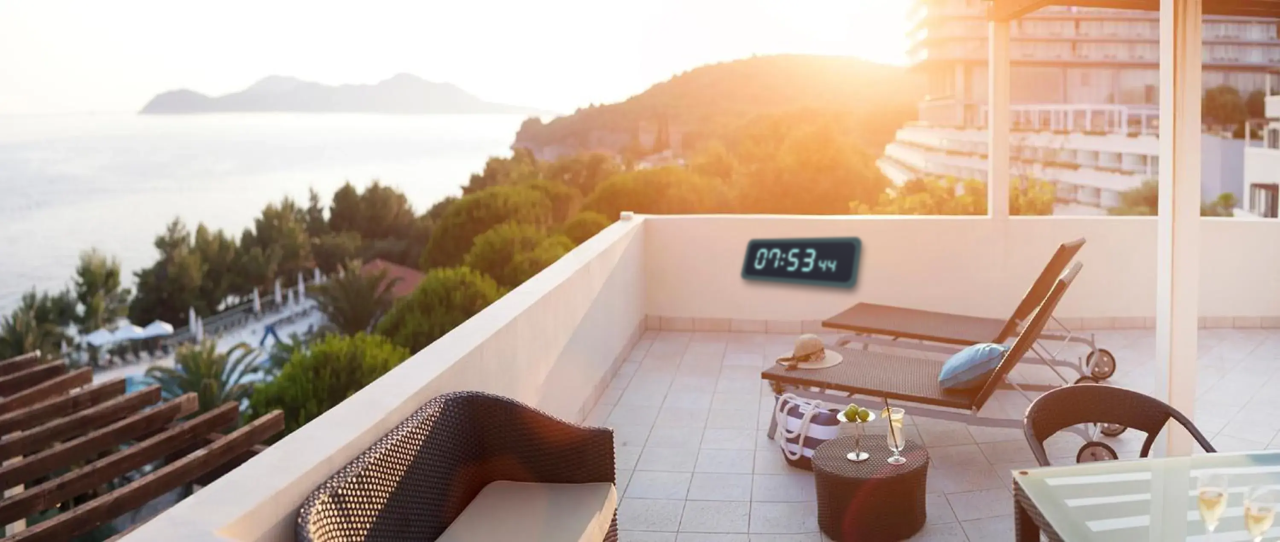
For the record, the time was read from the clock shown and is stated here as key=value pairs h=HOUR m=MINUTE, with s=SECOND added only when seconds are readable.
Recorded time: h=7 m=53
